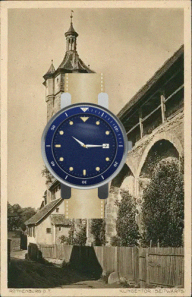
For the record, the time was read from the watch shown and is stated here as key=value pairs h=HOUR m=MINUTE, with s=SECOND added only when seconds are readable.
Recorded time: h=10 m=15
